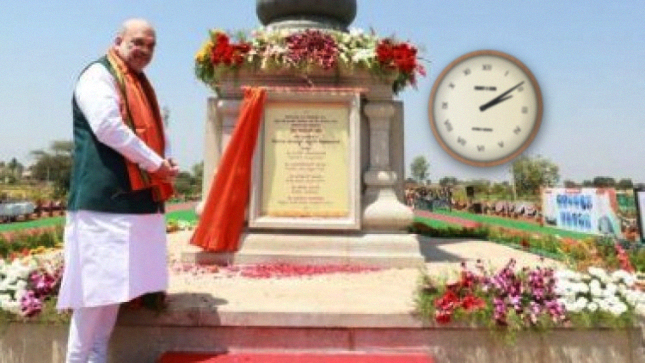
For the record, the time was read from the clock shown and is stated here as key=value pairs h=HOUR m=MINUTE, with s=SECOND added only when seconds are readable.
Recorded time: h=2 m=9
